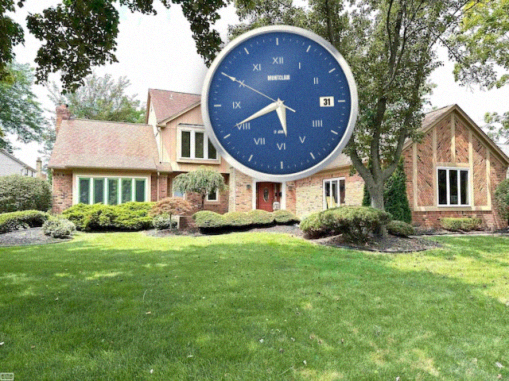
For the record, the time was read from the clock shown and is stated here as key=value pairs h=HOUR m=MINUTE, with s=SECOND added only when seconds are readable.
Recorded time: h=5 m=40 s=50
